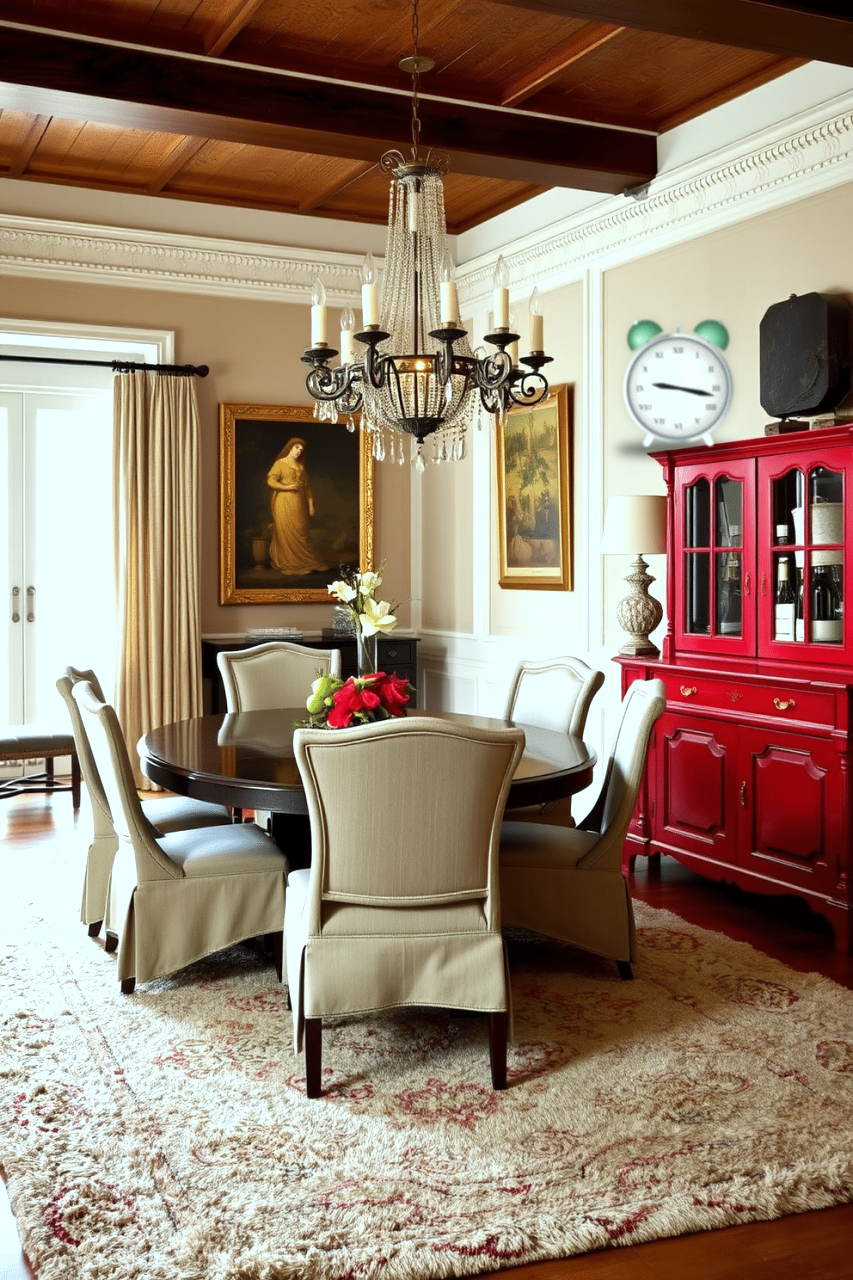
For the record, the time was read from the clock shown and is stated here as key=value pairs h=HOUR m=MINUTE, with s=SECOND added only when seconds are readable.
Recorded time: h=9 m=17
